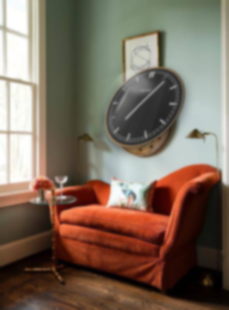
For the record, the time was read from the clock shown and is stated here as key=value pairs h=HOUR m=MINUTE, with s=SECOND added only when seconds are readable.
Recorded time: h=7 m=6
